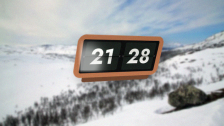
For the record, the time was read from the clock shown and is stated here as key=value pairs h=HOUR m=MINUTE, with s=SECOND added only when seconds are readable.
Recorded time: h=21 m=28
